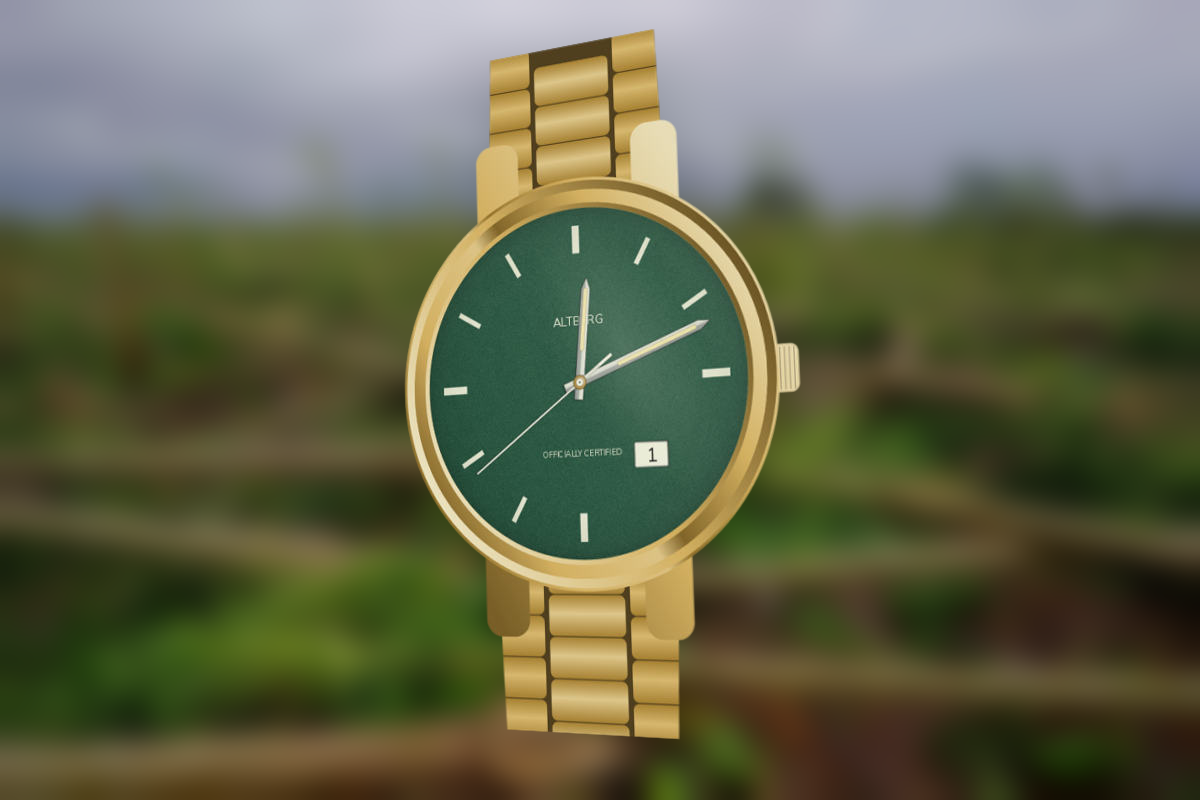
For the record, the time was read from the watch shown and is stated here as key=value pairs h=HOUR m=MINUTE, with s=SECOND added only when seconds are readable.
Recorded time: h=12 m=11 s=39
